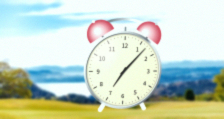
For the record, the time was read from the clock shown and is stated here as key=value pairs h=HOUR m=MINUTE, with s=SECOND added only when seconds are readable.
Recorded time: h=7 m=7
